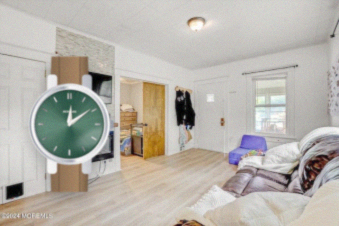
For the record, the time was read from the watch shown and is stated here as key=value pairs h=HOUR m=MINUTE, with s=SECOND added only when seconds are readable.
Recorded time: h=12 m=9
